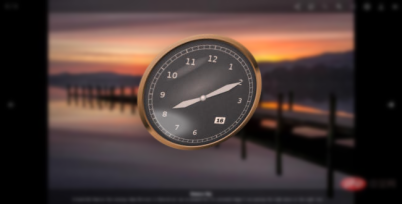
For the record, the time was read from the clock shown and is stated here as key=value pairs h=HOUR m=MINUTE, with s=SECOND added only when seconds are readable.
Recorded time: h=8 m=10
